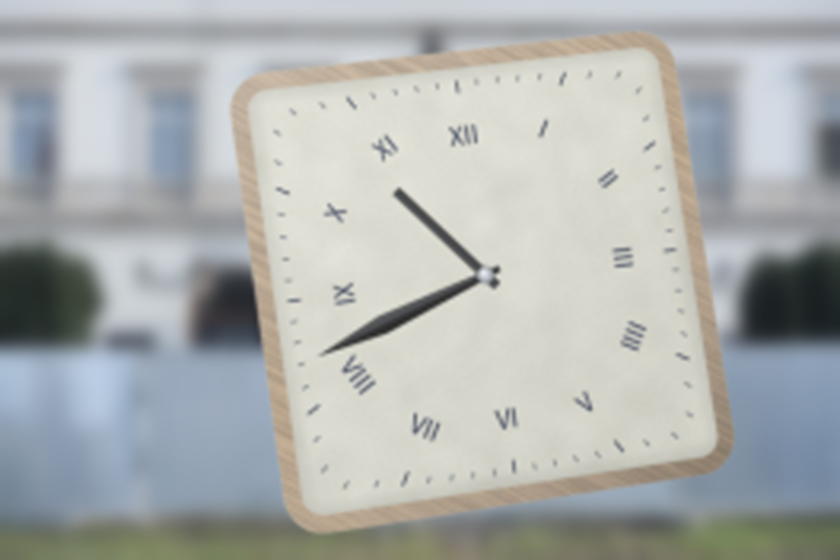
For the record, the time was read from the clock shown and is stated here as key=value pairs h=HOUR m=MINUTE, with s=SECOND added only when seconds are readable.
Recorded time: h=10 m=42
